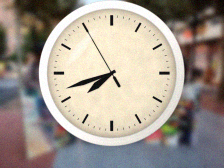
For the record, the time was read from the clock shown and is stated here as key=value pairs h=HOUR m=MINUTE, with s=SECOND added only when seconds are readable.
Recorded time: h=7 m=41 s=55
